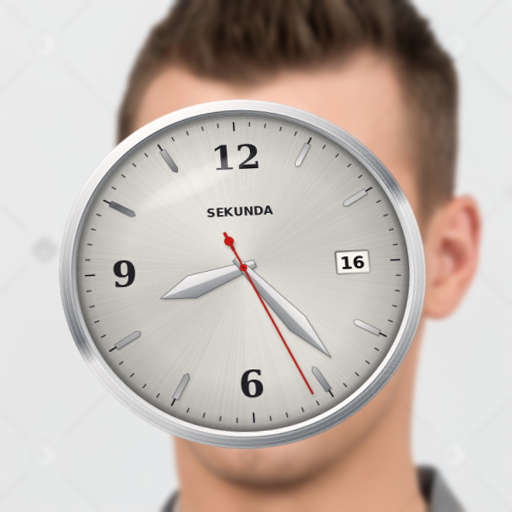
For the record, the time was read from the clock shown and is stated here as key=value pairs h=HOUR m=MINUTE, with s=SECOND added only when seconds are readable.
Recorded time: h=8 m=23 s=26
